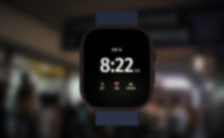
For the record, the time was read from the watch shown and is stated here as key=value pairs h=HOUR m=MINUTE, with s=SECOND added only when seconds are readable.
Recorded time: h=8 m=22
